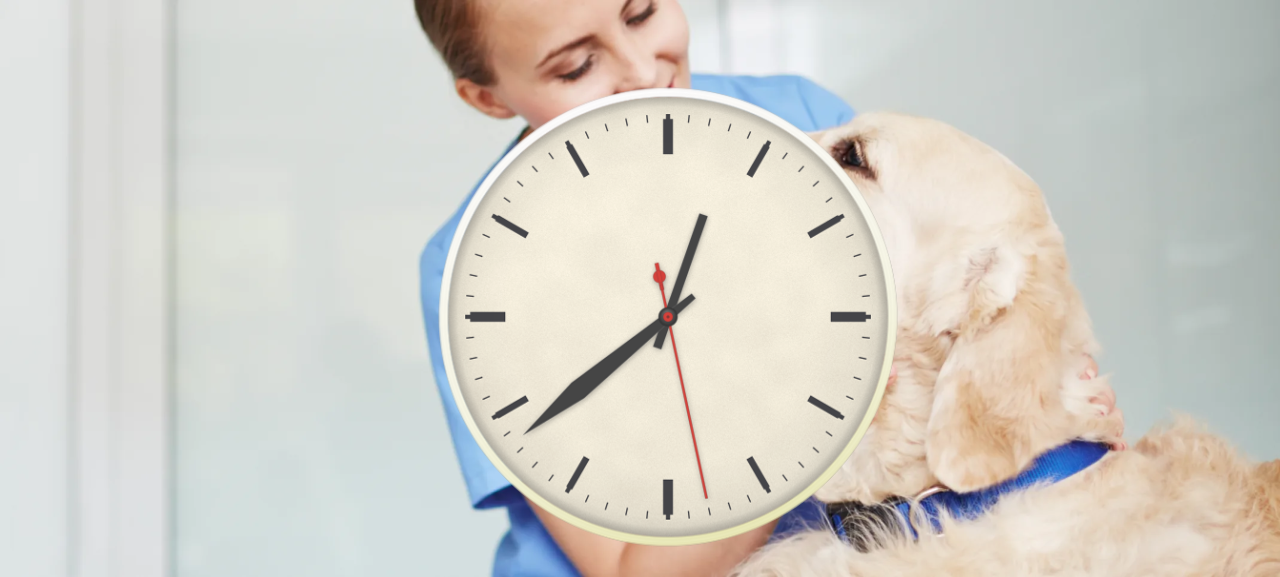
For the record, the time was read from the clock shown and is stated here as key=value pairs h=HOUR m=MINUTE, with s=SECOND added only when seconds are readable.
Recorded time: h=12 m=38 s=28
